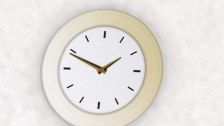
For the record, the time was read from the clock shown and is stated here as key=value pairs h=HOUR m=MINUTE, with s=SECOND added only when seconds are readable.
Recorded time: h=1 m=49
